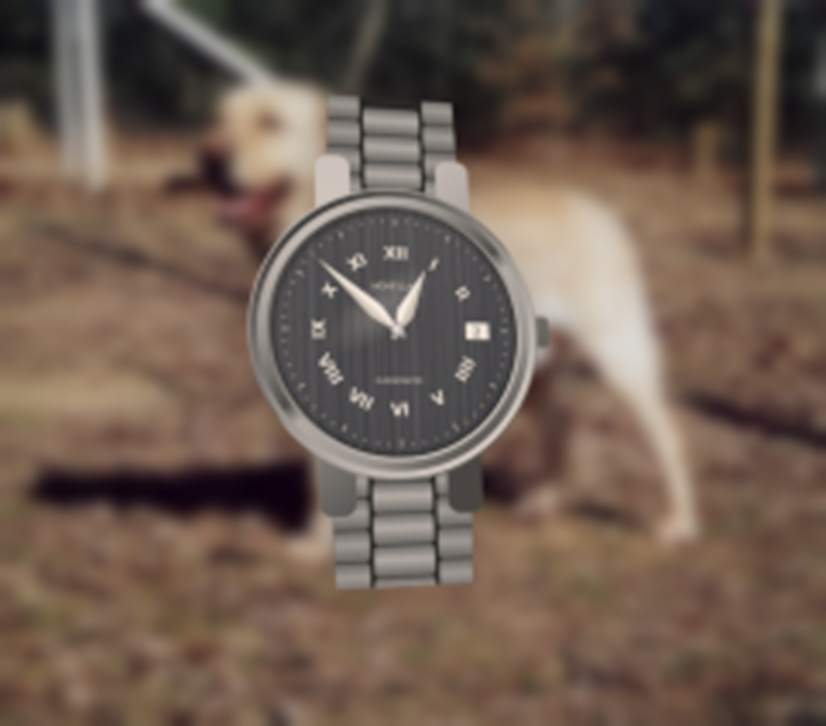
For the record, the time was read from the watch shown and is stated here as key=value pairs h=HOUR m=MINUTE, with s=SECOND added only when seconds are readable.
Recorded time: h=12 m=52
